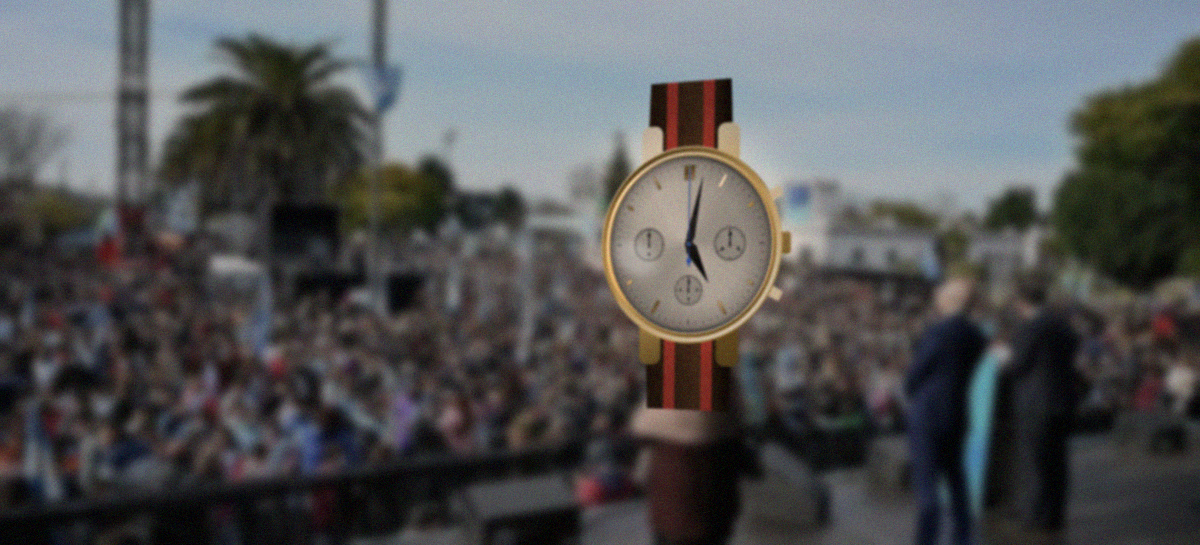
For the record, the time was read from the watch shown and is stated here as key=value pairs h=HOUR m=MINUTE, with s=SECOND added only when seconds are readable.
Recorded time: h=5 m=2
